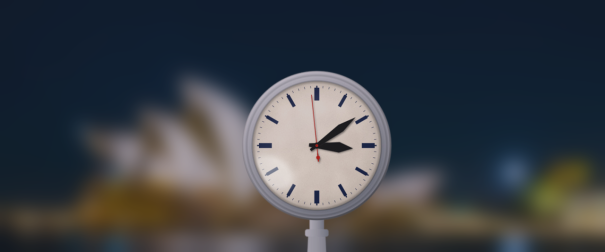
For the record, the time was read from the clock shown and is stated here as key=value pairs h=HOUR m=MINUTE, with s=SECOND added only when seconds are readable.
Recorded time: h=3 m=8 s=59
